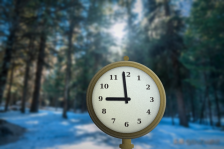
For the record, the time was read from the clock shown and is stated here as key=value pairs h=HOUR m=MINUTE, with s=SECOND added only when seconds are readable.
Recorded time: h=8 m=59
